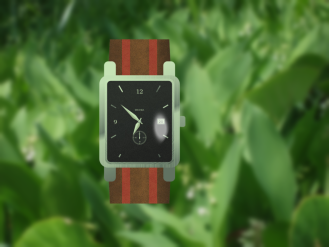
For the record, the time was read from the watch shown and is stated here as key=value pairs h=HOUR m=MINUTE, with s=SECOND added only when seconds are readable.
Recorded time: h=6 m=52
